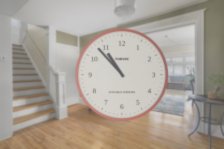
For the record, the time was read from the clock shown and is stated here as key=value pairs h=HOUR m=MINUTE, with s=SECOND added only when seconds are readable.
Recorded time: h=10 m=53
